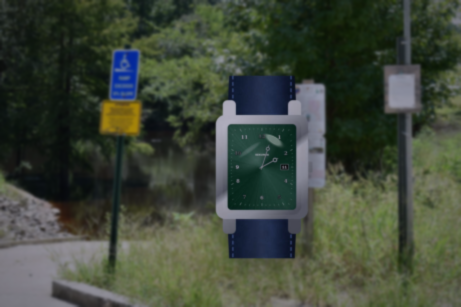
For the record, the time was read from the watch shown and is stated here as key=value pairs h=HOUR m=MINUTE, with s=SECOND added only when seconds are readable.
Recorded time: h=2 m=3
